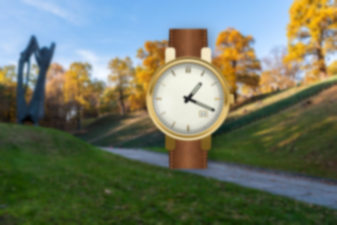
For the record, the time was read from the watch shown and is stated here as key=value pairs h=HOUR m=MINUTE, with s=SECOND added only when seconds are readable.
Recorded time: h=1 m=19
